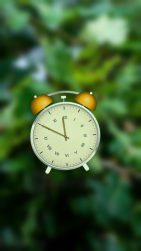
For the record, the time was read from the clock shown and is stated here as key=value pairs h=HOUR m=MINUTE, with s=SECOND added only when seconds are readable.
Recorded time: h=11 m=50
